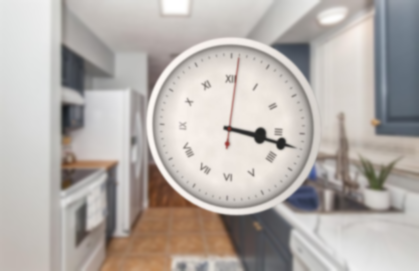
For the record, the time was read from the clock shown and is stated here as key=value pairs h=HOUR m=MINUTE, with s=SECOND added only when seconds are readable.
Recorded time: h=3 m=17 s=1
